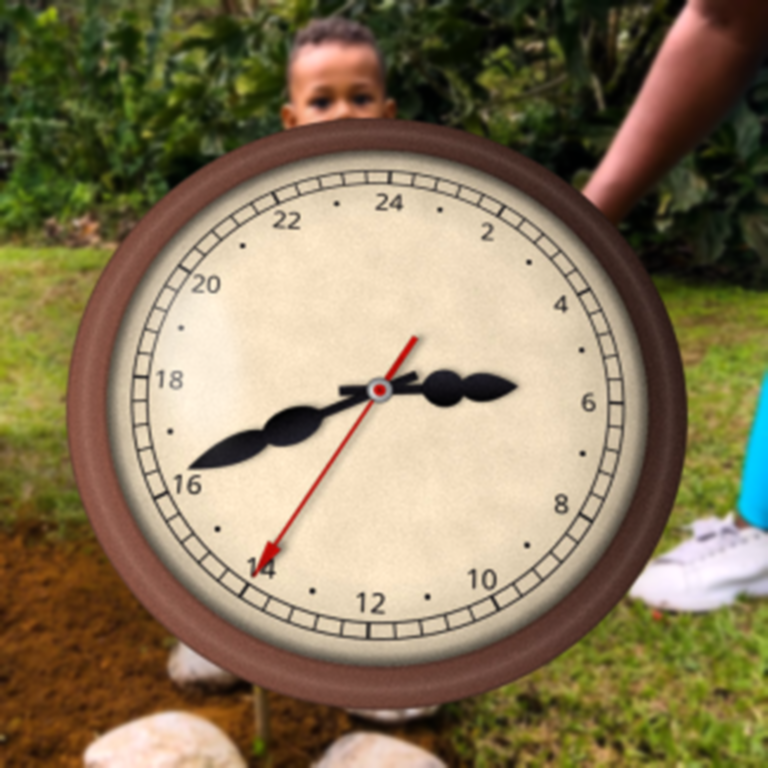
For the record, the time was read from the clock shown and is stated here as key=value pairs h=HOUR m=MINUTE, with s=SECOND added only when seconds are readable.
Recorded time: h=5 m=40 s=35
